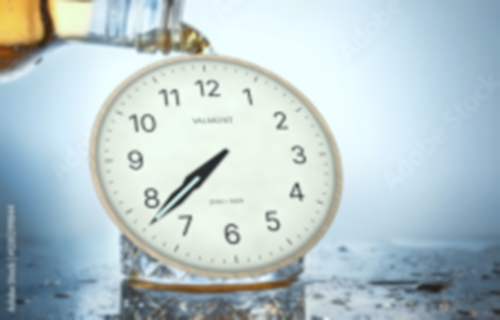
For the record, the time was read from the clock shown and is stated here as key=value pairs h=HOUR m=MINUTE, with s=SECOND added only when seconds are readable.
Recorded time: h=7 m=38
